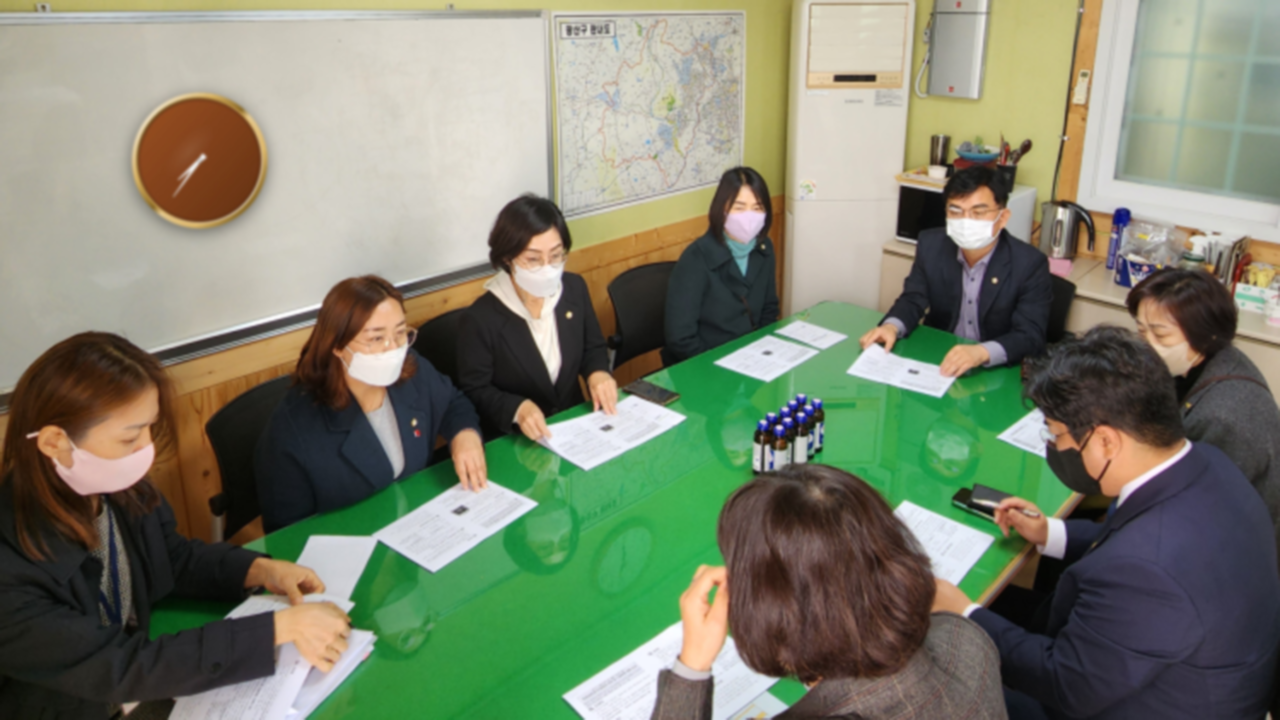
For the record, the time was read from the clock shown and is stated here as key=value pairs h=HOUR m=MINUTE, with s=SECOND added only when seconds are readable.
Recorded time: h=7 m=36
